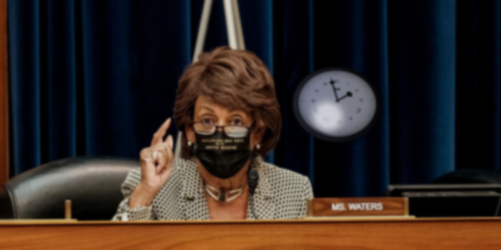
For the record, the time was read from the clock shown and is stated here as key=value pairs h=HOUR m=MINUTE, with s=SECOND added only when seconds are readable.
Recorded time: h=1 m=58
